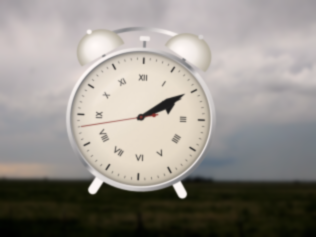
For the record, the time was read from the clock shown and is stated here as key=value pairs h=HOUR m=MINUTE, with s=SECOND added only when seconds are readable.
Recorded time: h=2 m=9 s=43
